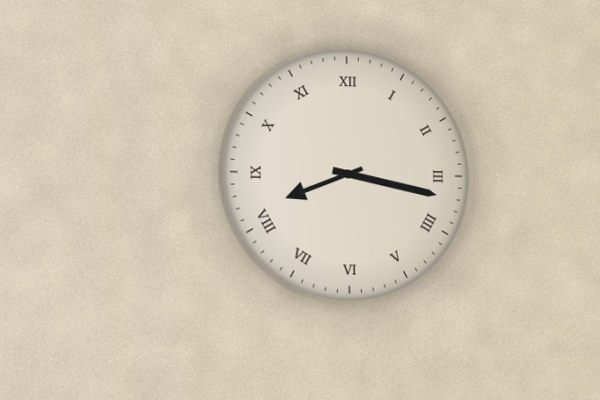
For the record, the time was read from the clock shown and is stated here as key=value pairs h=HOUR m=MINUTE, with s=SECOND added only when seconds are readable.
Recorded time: h=8 m=17
